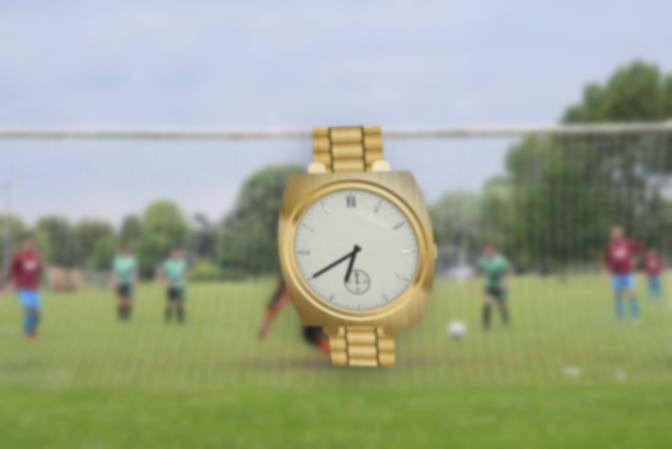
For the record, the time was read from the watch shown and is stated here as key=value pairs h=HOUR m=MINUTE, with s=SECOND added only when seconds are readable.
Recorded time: h=6 m=40
